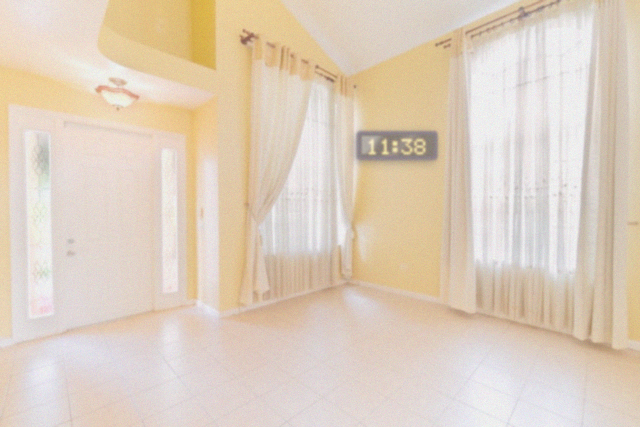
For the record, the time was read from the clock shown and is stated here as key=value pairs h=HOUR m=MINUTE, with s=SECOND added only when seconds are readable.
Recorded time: h=11 m=38
